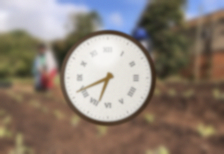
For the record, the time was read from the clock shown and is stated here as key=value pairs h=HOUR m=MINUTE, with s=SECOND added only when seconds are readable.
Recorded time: h=6 m=41
